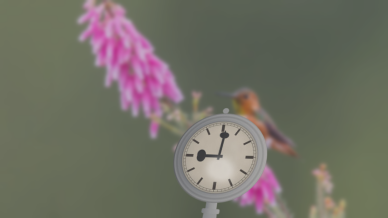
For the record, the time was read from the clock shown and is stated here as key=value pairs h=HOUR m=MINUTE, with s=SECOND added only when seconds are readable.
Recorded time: h=9 m=1
